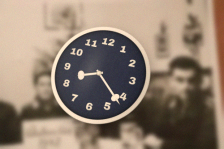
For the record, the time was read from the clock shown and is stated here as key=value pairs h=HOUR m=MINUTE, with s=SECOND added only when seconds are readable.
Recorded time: h=8 m=22
